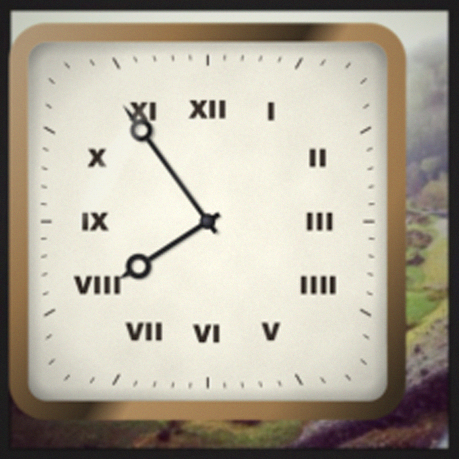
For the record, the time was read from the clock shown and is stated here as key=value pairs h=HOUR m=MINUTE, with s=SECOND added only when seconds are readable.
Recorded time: h=7 m=54
